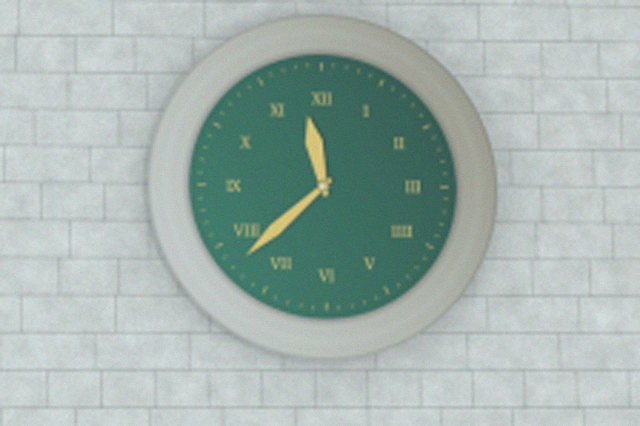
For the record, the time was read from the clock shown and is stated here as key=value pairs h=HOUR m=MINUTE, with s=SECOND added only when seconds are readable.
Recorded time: h=11 m=38
